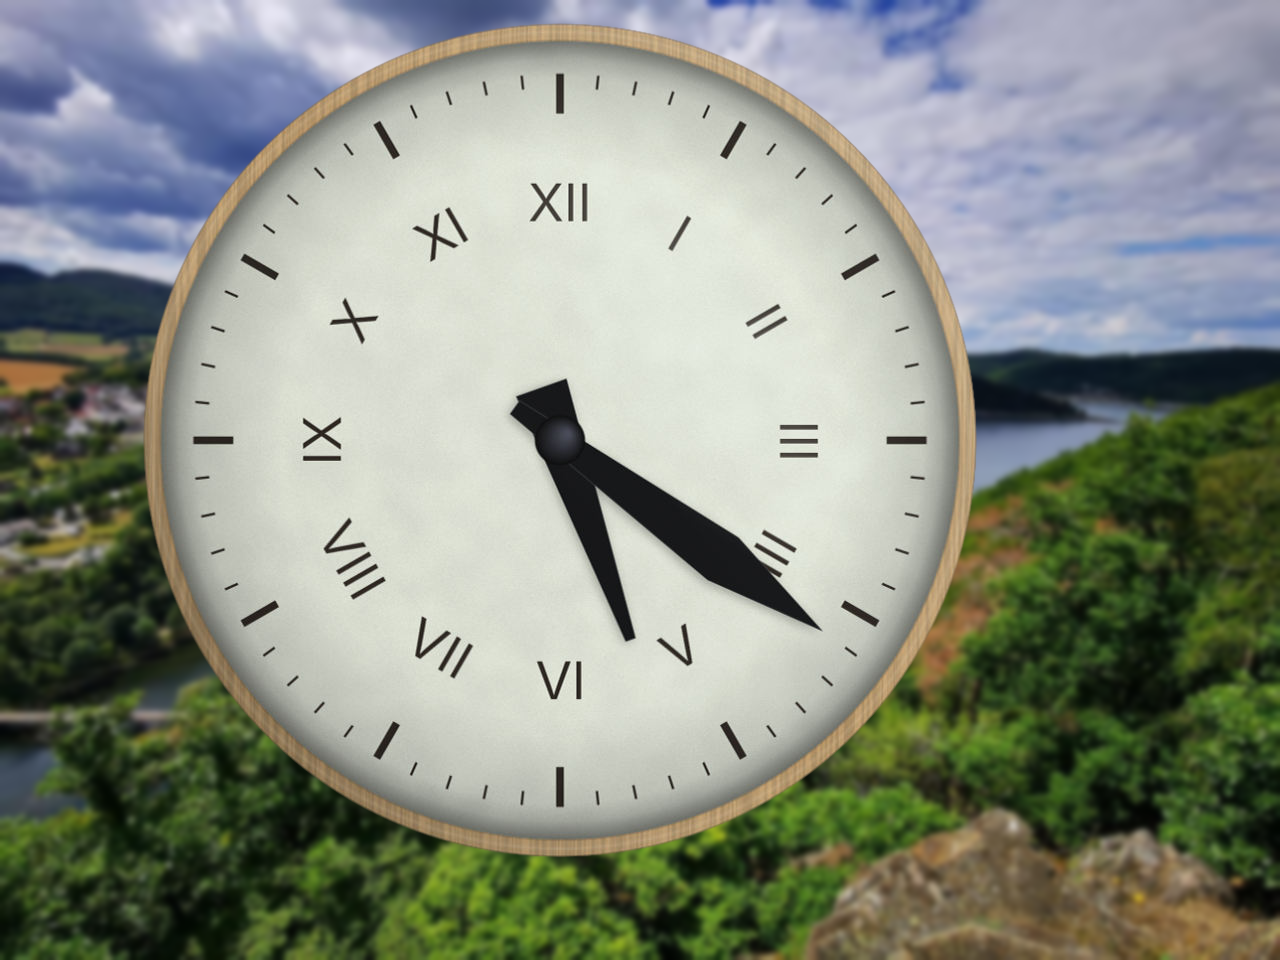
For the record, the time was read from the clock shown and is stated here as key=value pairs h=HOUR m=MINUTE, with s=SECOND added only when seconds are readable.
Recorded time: h=5 m=21
